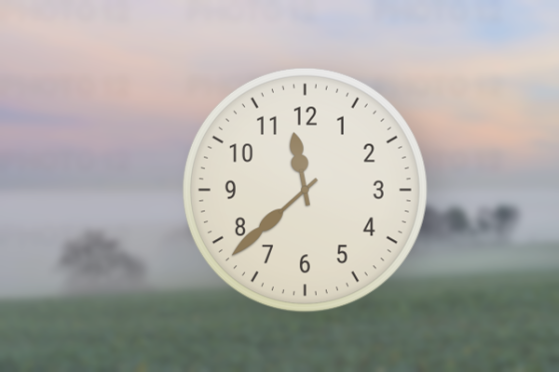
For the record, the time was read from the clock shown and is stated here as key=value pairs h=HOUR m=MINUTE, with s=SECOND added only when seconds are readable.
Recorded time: h=11 m=38
